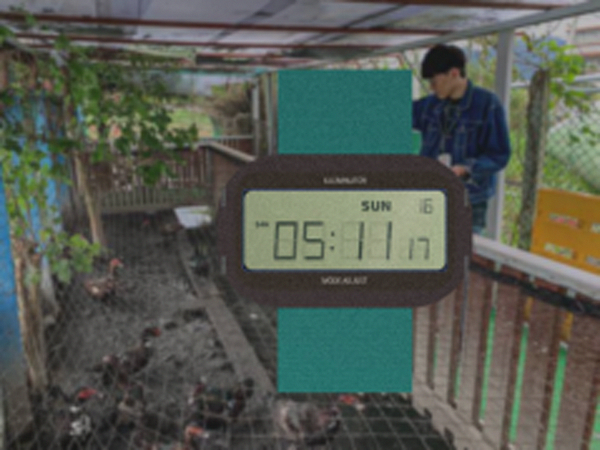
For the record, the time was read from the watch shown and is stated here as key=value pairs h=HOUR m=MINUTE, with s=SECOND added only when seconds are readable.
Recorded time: h=5 m=11 s=17
